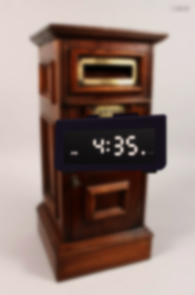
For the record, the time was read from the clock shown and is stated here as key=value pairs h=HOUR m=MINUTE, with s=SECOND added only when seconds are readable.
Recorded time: h=4 m=35
